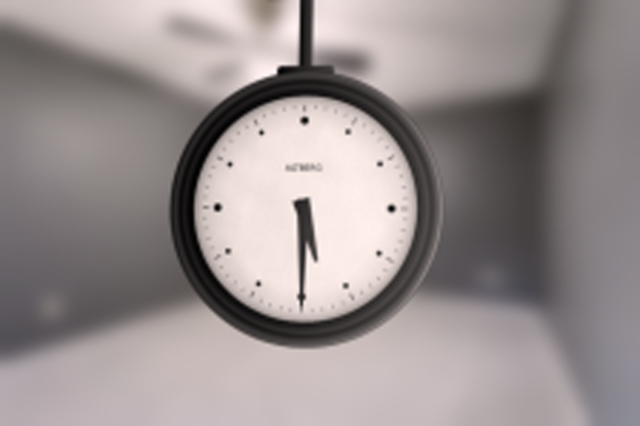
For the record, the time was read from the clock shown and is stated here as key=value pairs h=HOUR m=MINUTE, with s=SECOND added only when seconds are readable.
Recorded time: h=5 m=30
